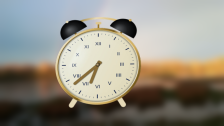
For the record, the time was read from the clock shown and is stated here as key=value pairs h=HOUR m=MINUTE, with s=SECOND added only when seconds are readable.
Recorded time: h=6 m=38
